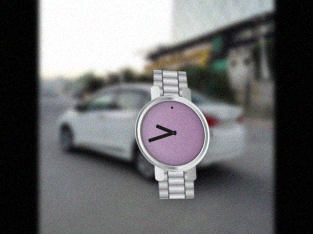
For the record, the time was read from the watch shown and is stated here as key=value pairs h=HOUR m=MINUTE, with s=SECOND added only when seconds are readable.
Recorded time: h=9 m=42
